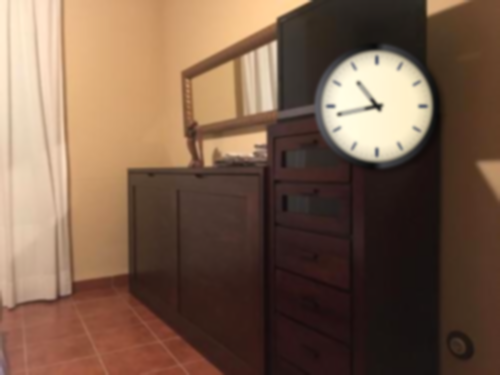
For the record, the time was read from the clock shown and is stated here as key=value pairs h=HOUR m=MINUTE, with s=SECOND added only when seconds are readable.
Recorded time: h=10 m=43
